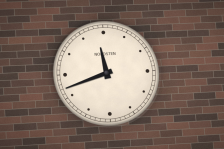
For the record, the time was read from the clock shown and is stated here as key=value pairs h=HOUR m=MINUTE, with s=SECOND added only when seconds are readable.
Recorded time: h=11 m=42
